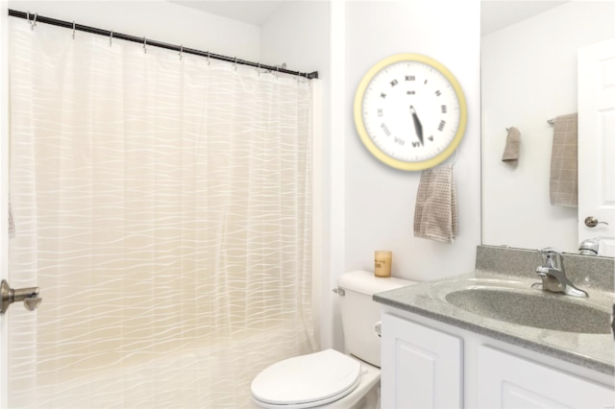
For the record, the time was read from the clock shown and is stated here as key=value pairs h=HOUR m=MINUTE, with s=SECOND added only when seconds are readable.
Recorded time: h=5 m=28
